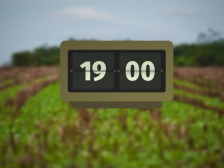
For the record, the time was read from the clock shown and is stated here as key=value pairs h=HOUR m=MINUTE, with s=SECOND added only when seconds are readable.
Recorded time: h=19 m=0
